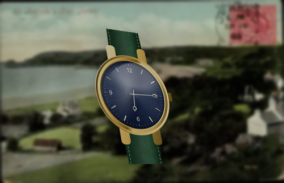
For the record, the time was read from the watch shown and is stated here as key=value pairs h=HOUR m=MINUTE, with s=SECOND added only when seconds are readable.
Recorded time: h=6 m=15
